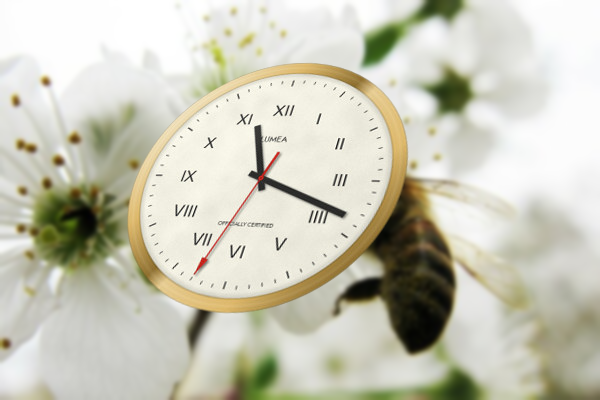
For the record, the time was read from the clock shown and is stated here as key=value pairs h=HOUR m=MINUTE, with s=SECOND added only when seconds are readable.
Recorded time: h=11 m=18 s=33
